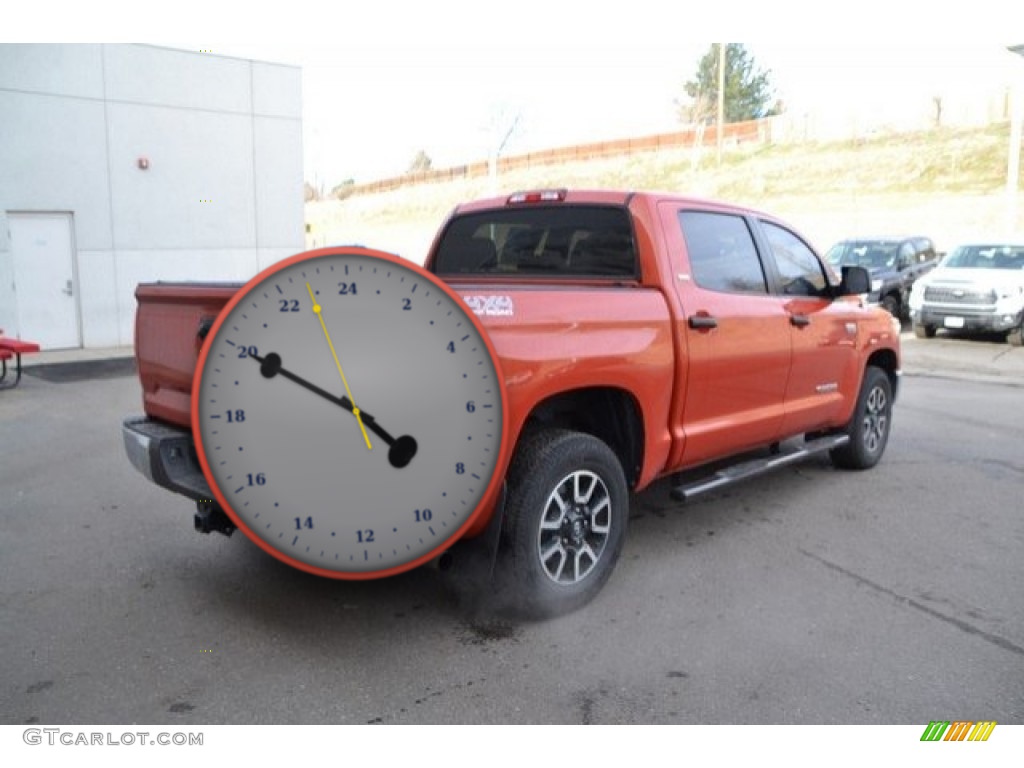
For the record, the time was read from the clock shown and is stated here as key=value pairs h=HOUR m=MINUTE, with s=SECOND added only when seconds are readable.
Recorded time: h=8 m=49 s=57
